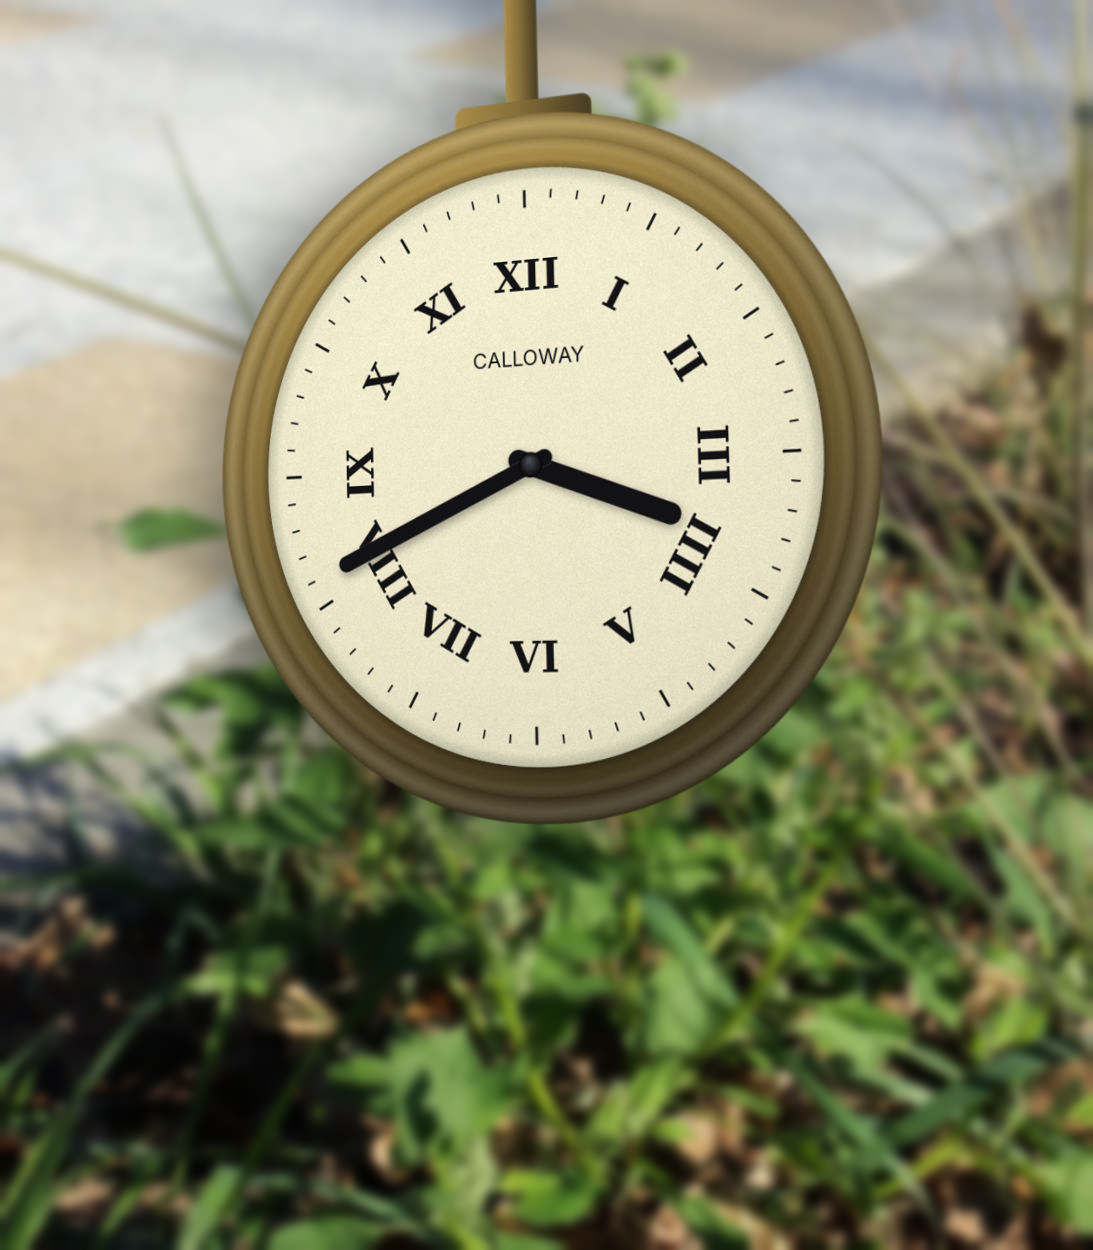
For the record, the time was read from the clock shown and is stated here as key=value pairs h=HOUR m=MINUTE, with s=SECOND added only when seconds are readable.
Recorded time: h=3 m=41
